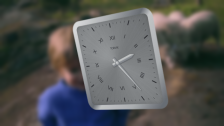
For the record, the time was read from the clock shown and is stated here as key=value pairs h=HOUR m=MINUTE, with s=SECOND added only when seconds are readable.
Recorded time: h=2 m=24
